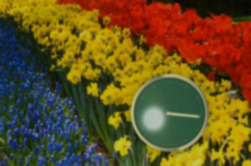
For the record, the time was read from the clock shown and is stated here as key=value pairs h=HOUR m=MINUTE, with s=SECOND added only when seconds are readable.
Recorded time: h=3 m=16
